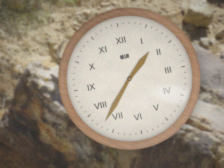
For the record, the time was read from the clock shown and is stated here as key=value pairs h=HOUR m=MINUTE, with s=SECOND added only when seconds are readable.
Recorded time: h=1 m=37
